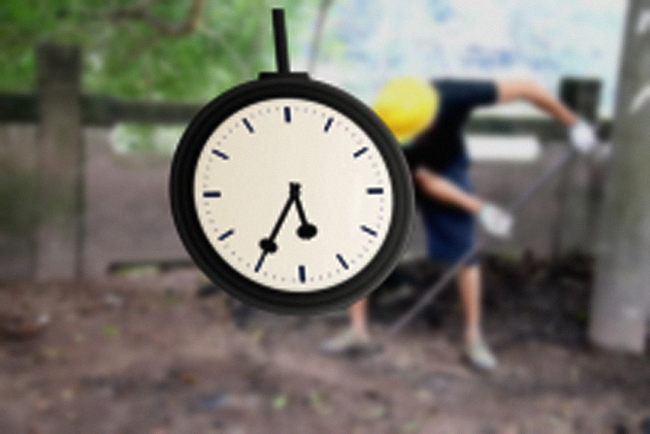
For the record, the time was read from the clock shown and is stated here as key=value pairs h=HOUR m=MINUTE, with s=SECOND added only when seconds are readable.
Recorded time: h=5 m=35
